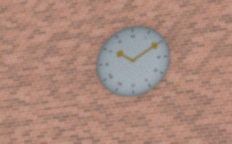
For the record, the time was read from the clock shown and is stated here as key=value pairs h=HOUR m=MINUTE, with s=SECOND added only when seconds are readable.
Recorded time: h=10 m=10
